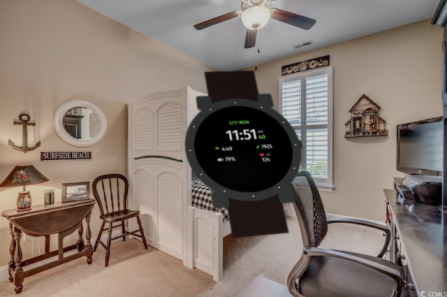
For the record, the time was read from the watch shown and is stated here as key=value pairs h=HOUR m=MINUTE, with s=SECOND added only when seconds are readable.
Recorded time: h=11 m=51
